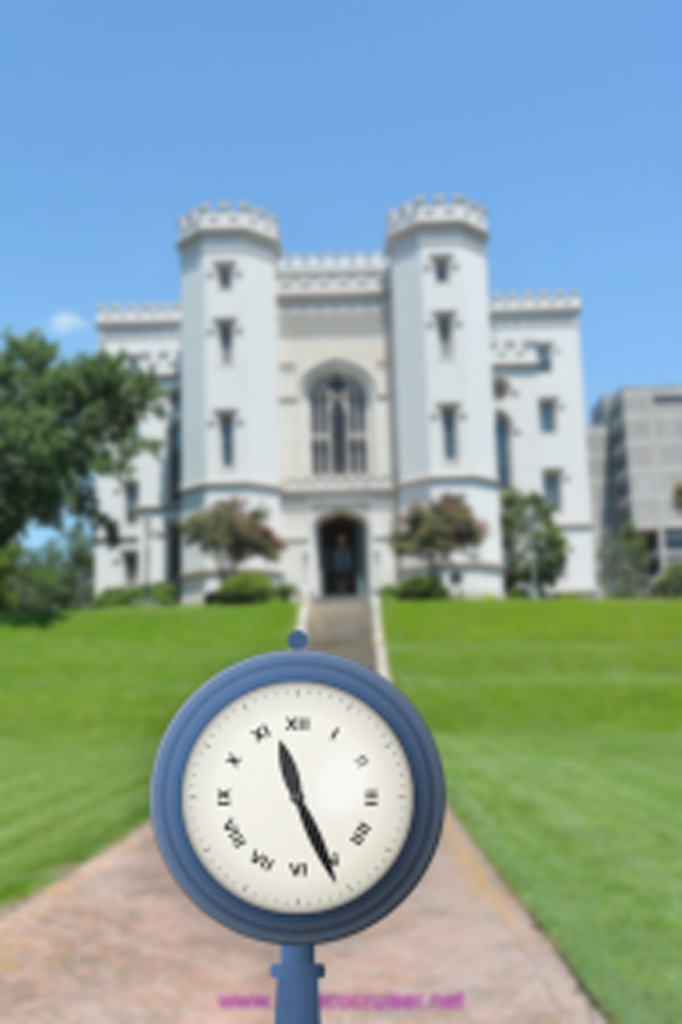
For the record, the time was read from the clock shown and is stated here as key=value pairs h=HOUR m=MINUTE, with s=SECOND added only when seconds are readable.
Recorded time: h=11 m=26
